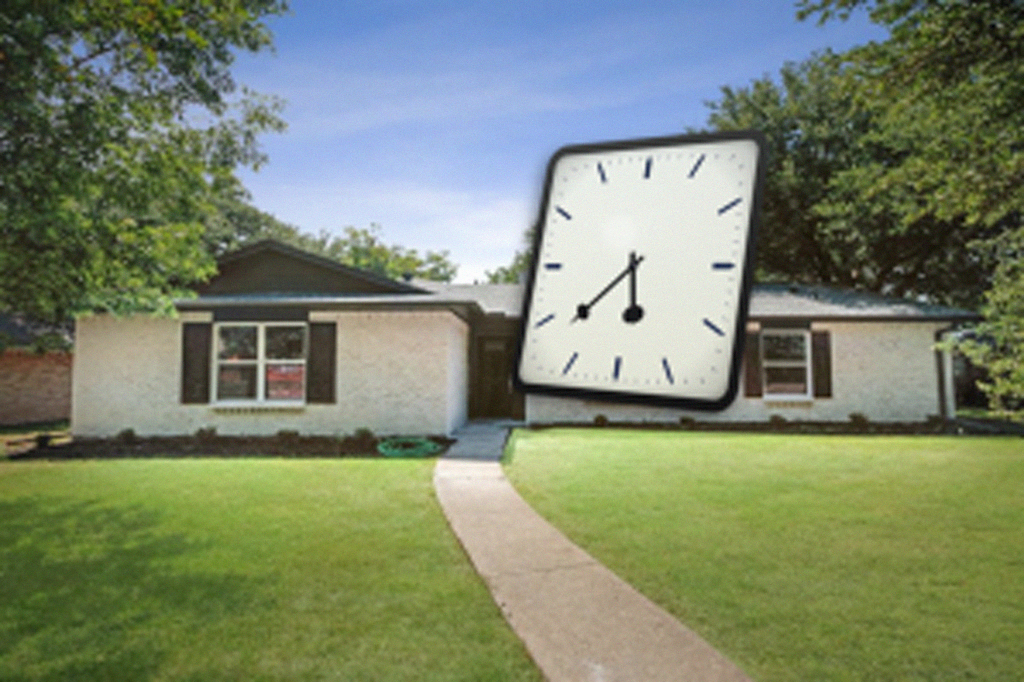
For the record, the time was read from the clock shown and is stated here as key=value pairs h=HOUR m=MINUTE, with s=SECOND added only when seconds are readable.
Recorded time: h=5 m=38
